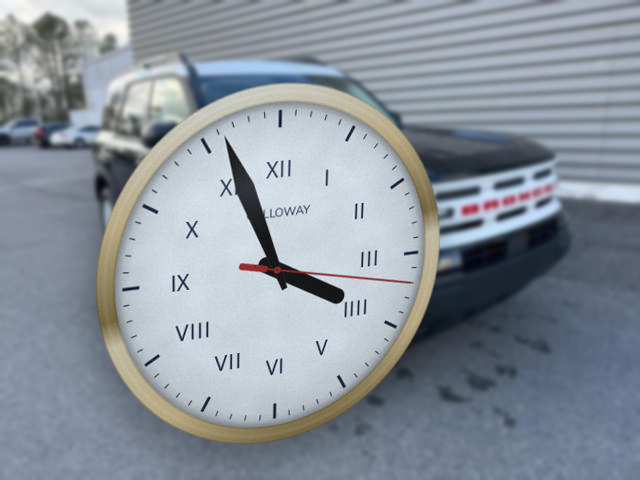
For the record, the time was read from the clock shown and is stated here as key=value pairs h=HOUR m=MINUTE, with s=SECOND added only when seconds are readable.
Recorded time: h=3 m=56 s=17
